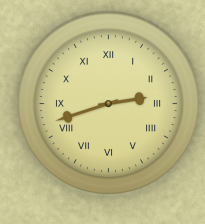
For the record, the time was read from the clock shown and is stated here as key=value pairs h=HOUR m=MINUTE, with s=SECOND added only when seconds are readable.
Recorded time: h=2 m=42
